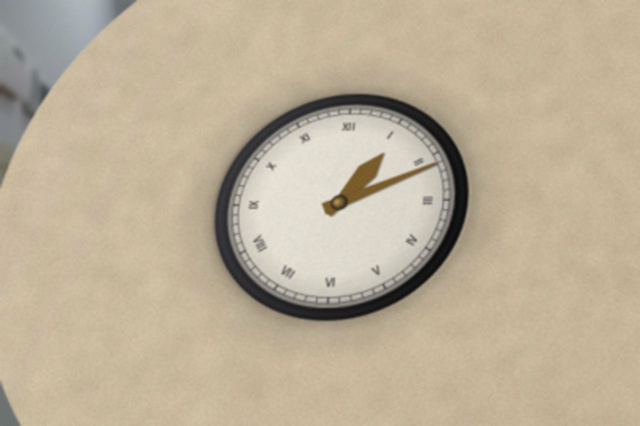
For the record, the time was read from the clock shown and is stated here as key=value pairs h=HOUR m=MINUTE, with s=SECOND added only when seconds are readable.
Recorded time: h=1 m=11
